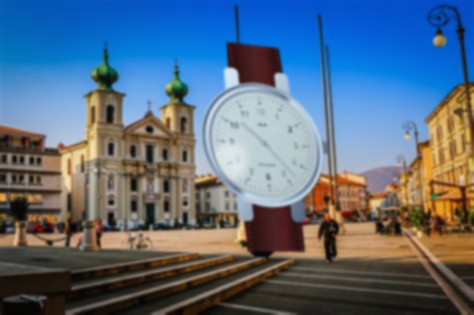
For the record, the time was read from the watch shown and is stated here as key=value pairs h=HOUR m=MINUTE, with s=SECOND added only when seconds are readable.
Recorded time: h=10 m=23
